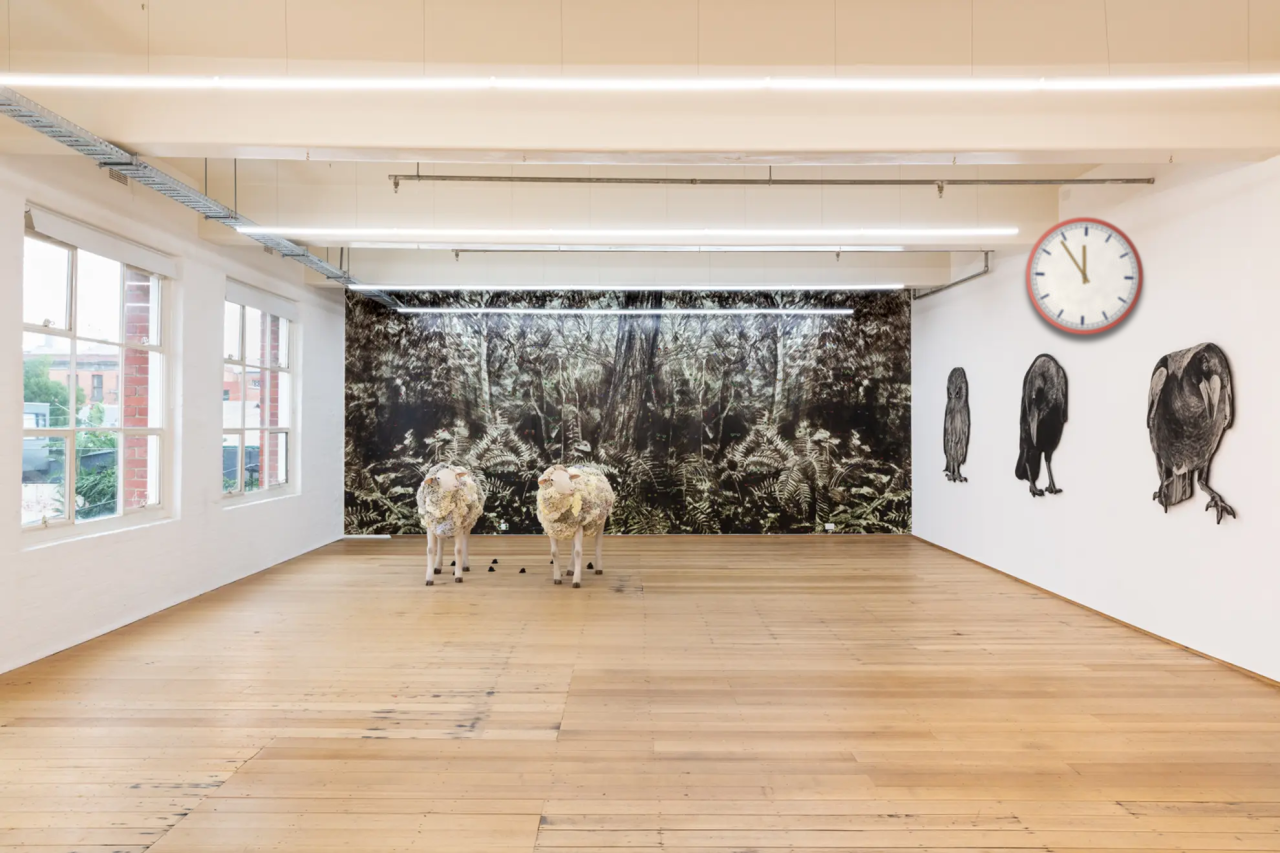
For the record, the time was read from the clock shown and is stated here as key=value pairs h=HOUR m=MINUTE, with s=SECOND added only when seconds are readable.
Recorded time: h=11 m=54
